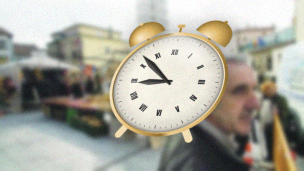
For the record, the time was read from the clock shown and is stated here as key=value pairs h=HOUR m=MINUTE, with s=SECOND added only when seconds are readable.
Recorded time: h=8 m=52
